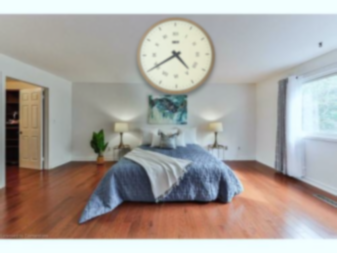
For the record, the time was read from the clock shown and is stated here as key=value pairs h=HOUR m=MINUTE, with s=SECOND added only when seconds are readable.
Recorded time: h=4 m=40
